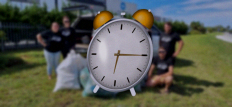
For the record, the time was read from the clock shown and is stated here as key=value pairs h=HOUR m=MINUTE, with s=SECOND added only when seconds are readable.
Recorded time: h=6 m=15
